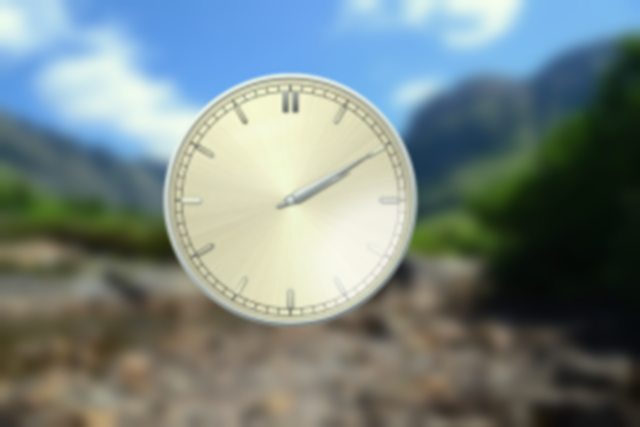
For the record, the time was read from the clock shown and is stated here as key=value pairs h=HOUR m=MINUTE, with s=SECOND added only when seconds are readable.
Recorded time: h=2 m=10
